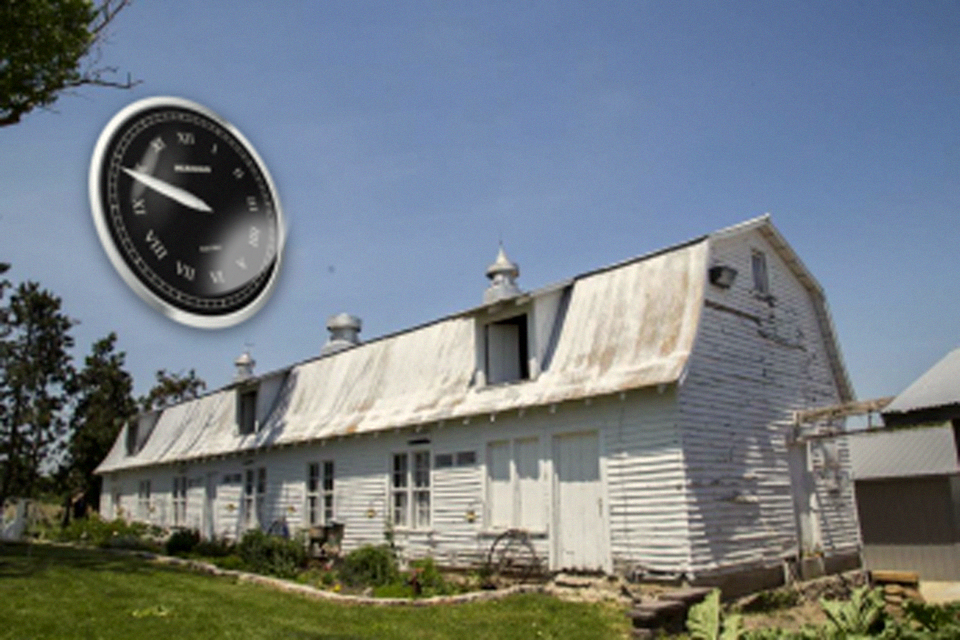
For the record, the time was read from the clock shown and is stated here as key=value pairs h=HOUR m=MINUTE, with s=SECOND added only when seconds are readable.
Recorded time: h=9 m=49
